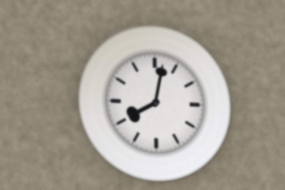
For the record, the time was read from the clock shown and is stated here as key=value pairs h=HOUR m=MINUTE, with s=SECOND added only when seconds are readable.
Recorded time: h=8 m=2
